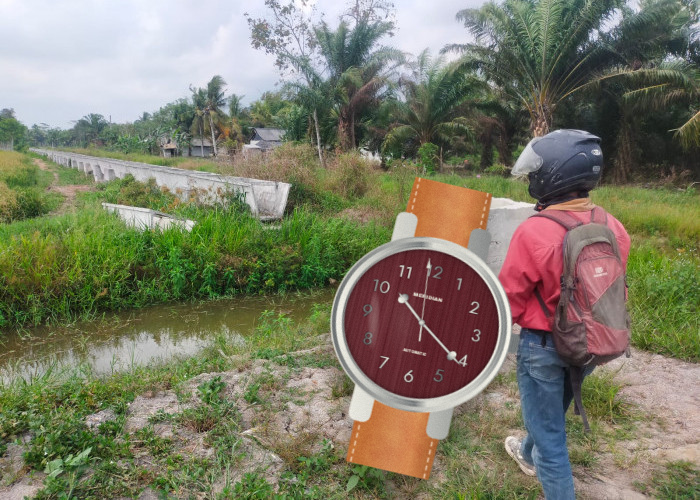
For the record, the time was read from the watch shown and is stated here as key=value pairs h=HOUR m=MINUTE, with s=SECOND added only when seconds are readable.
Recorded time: h=10 m=20 s=59
